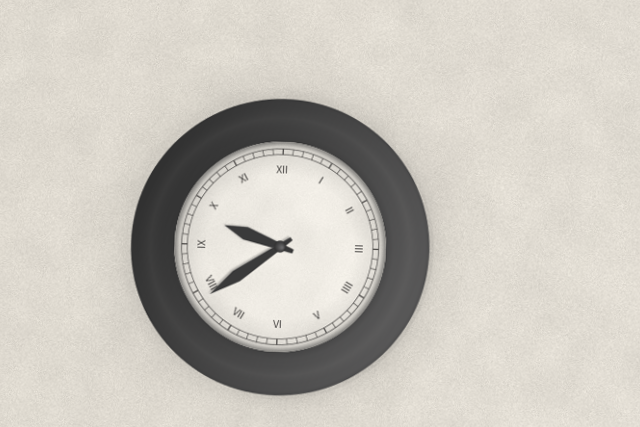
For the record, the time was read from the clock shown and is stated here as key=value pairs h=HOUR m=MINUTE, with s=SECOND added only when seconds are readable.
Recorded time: h=9 m=39
